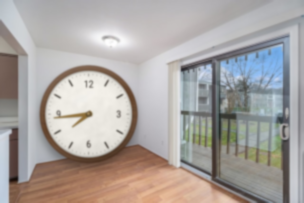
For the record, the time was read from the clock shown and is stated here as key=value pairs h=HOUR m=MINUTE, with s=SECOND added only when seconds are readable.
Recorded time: h=7 m=44
